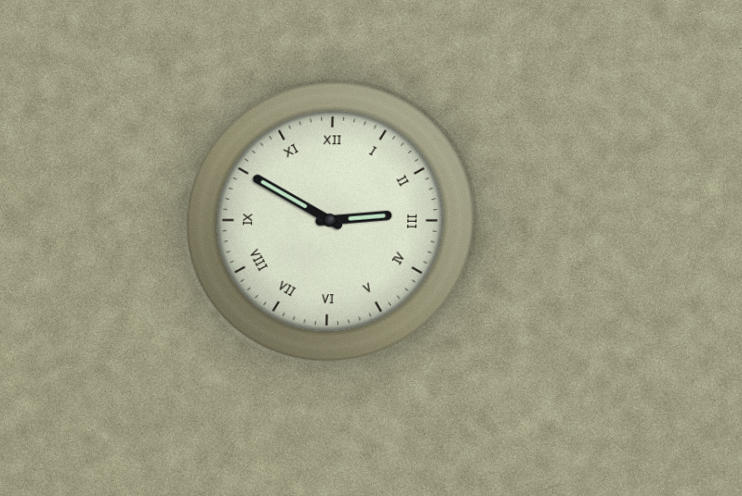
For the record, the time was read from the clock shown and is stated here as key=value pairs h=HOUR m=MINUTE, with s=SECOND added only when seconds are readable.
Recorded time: h=2 m=50
